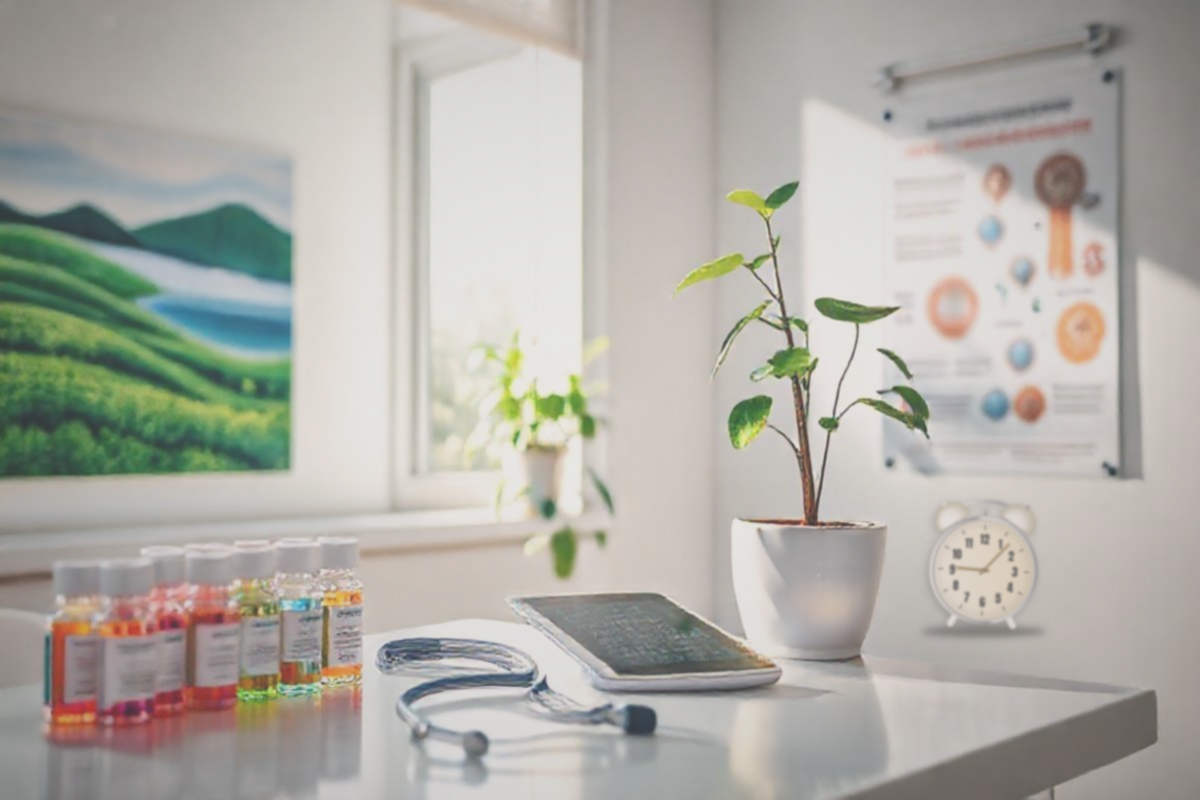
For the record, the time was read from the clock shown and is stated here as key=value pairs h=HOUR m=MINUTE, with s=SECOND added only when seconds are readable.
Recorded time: h=9 m=7
